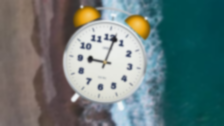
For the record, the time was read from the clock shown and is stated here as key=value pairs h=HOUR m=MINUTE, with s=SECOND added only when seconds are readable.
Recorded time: h=9 m=2
